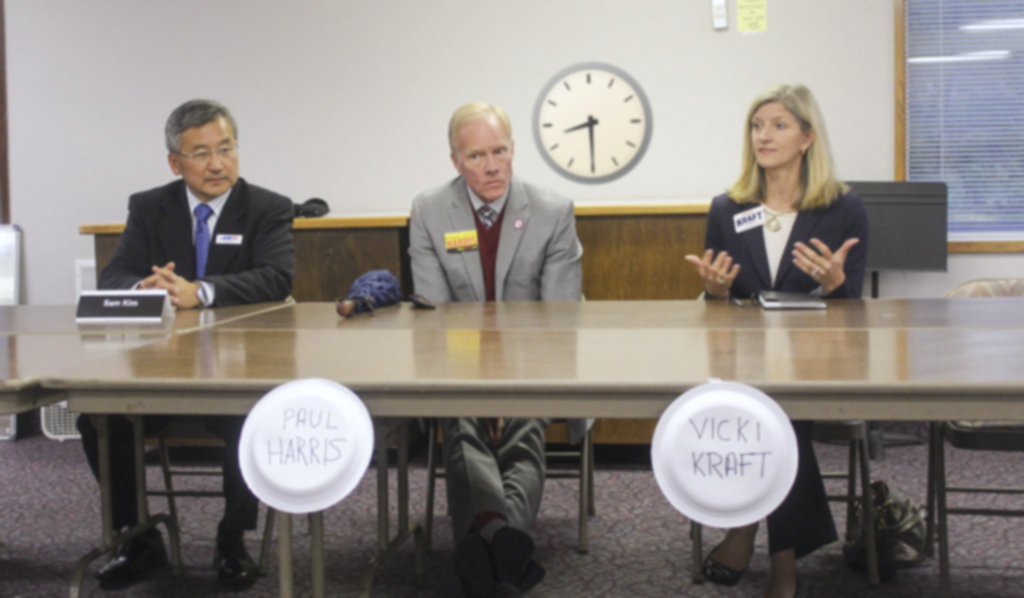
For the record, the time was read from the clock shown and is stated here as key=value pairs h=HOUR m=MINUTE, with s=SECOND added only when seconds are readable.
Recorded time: h=8 m=30
